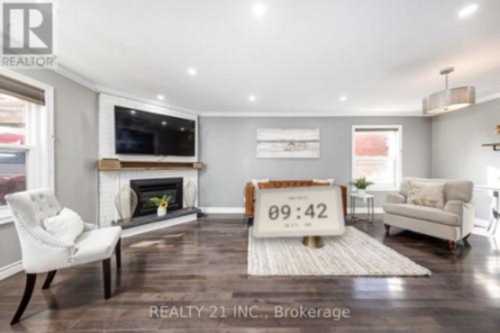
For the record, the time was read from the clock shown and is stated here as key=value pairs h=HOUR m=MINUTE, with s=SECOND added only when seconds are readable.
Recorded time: h=9 m=42
